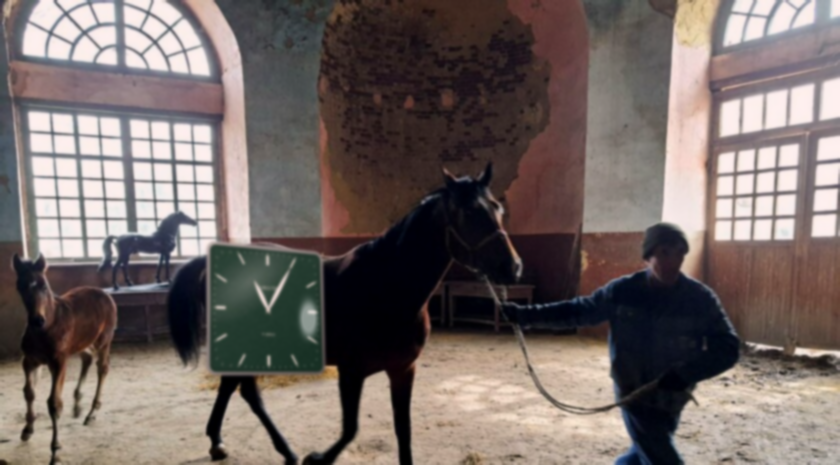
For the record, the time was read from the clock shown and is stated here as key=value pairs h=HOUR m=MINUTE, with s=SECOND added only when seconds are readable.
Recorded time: h=11 m=5
